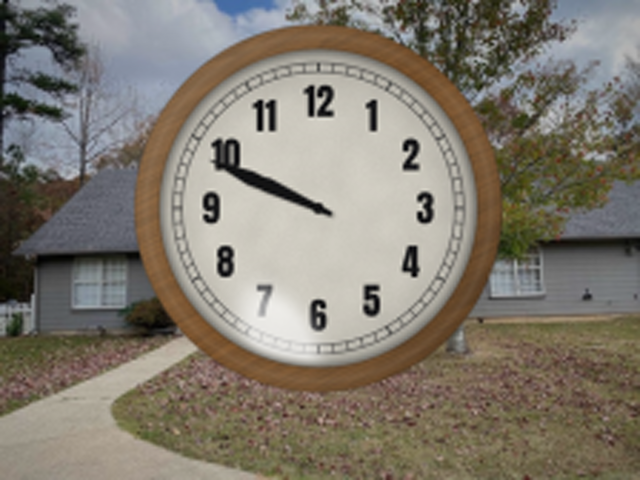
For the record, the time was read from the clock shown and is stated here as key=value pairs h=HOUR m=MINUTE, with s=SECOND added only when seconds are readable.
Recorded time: h=9 m=49
